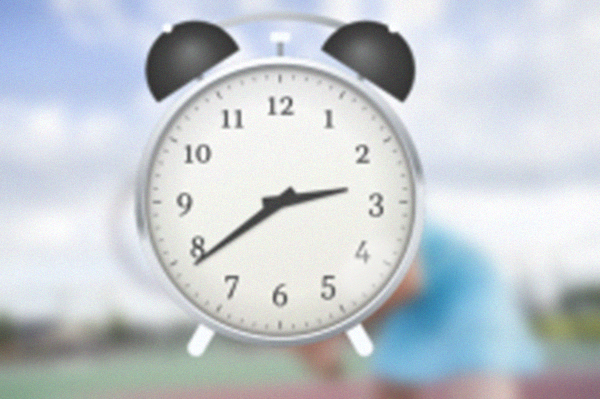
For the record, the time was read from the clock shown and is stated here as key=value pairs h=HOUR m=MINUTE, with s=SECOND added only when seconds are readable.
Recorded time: h=2 m=39
